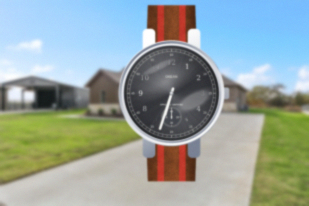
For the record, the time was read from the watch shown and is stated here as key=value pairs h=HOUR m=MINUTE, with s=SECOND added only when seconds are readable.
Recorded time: h=6 m=33
